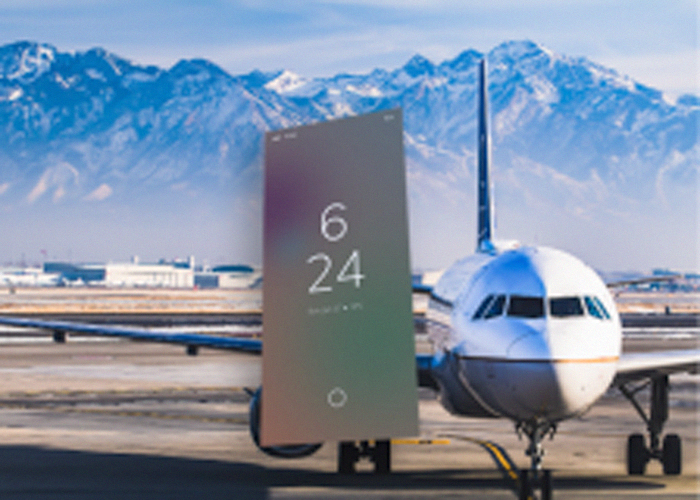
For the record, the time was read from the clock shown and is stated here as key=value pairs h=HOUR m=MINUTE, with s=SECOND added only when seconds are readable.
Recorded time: h=6 m=24
